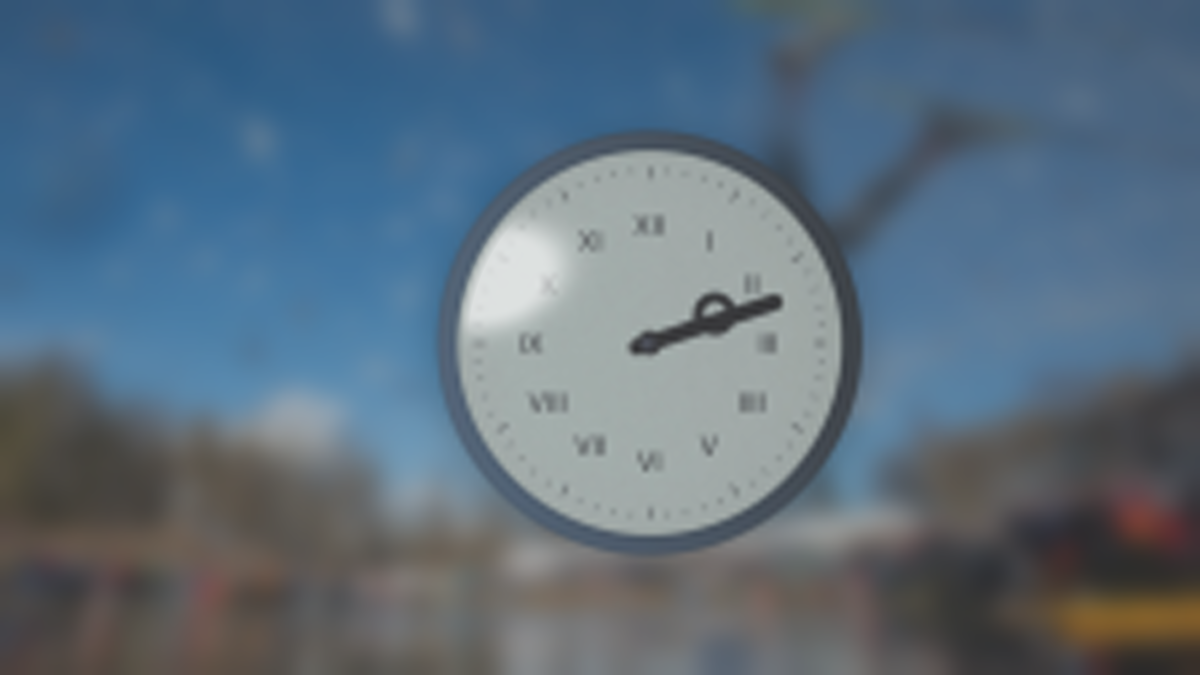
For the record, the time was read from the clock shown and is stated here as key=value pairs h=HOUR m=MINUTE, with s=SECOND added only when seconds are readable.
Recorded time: h=2 m=12
